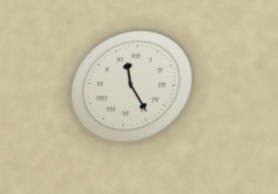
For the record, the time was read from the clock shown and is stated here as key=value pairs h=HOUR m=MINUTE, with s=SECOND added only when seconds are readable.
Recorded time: h=11 m=24
